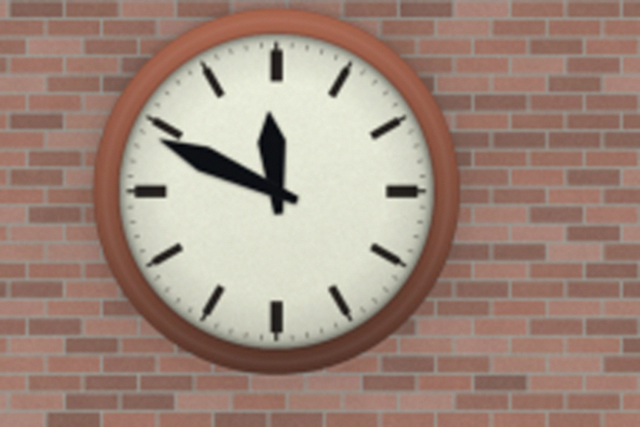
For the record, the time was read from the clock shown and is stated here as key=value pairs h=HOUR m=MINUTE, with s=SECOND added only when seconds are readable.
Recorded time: h=11 m=49
